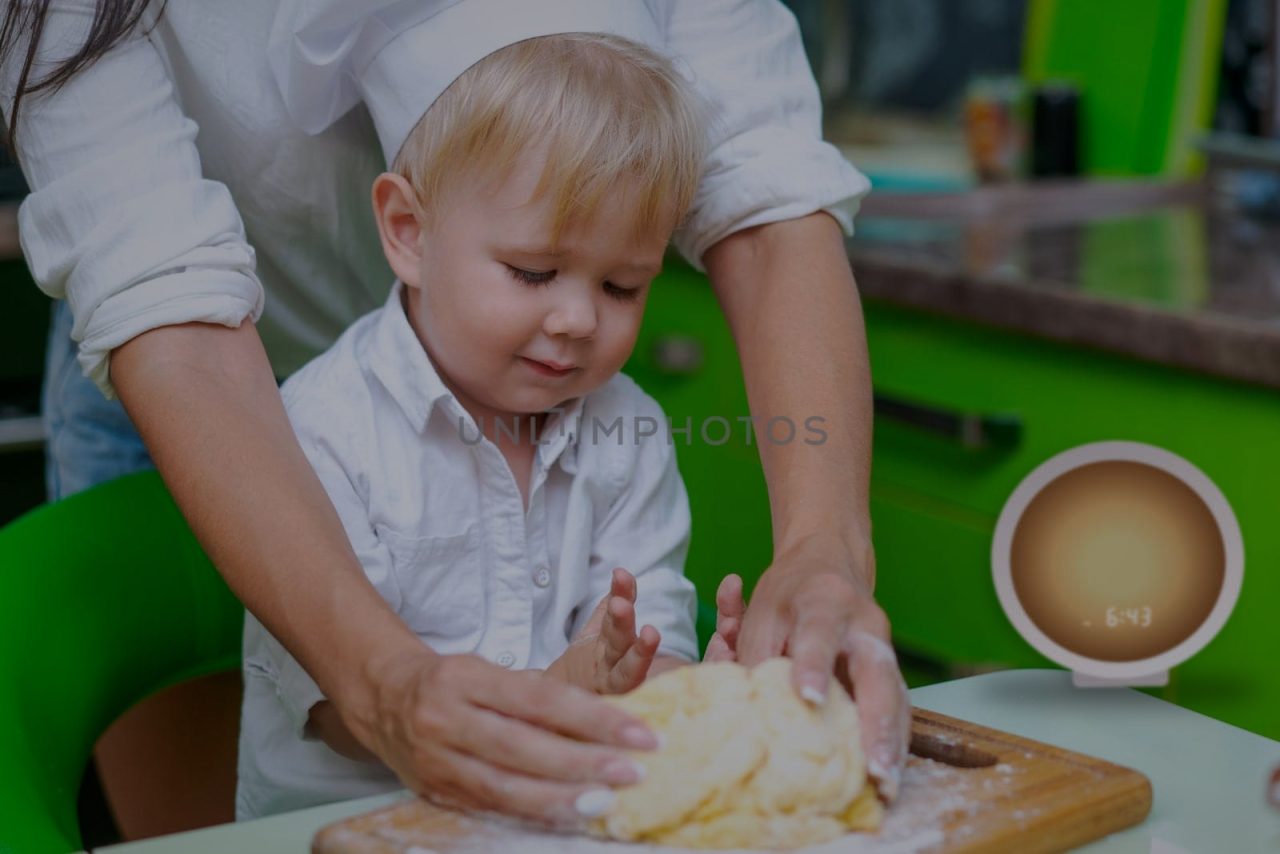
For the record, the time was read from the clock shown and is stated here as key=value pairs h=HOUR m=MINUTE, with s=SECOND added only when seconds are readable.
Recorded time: h=6 m=43
